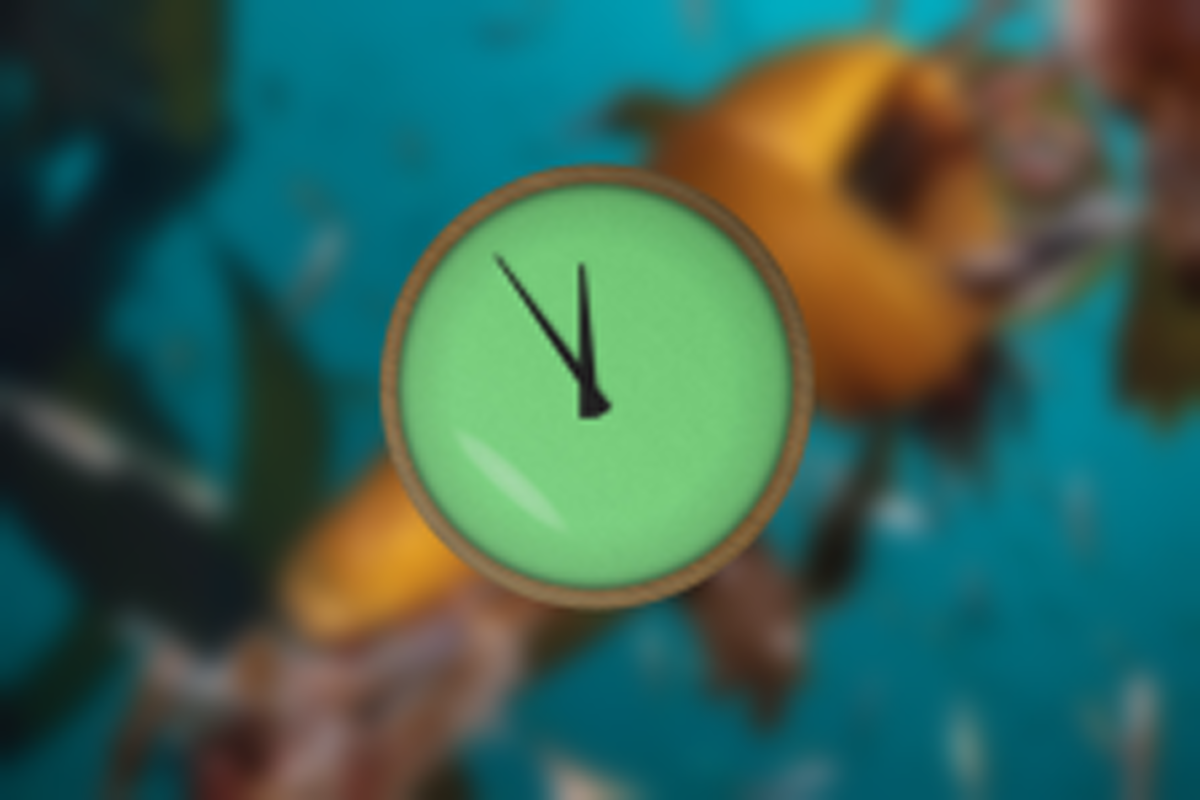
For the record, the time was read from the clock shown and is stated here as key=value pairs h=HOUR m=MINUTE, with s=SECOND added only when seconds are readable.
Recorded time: h=11 m=54
